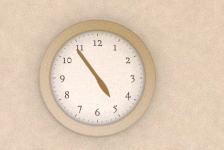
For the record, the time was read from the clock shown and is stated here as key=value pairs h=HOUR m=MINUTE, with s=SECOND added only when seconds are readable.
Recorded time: h=4 m=54
